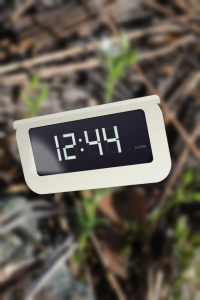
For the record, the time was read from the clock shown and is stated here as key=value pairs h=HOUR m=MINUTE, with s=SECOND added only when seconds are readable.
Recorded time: h=12 m=44
